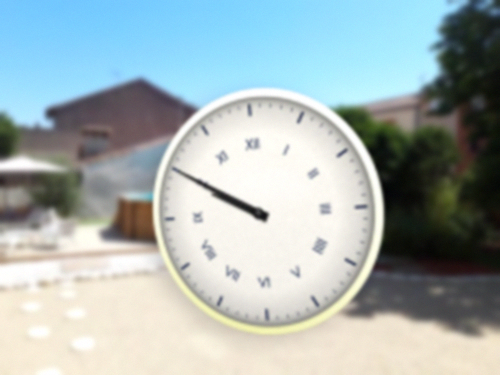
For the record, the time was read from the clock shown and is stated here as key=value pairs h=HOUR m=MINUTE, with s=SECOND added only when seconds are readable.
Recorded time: h=9 m=50
